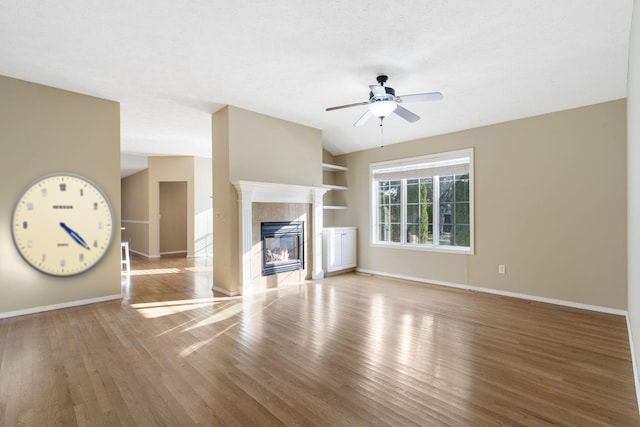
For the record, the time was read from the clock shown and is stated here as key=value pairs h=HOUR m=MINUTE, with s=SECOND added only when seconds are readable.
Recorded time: h=4 m=22
